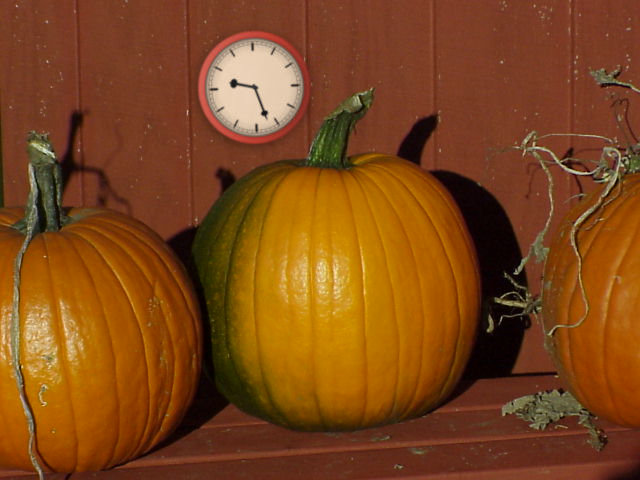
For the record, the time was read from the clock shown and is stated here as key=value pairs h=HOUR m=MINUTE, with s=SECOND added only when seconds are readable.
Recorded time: h=9 m=27
